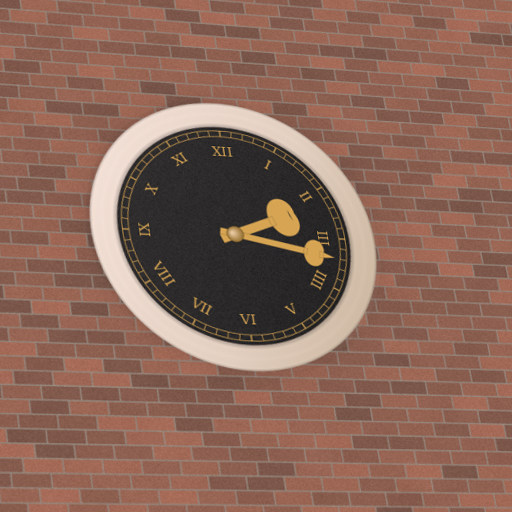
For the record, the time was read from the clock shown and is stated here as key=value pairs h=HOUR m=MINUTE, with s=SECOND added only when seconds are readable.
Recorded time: h=2 m=17
